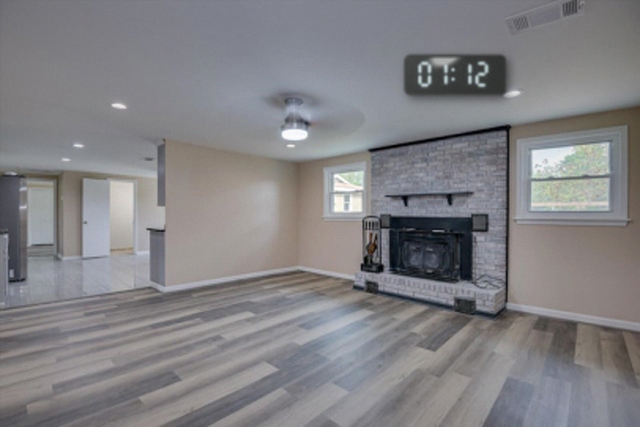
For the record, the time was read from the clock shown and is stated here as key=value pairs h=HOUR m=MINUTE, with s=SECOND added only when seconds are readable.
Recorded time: h=1 m=12
